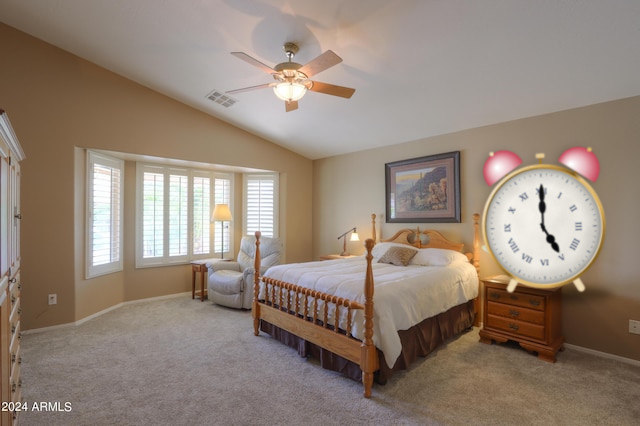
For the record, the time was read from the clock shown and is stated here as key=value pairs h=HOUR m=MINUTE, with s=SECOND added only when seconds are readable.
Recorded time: h=5 m=0
